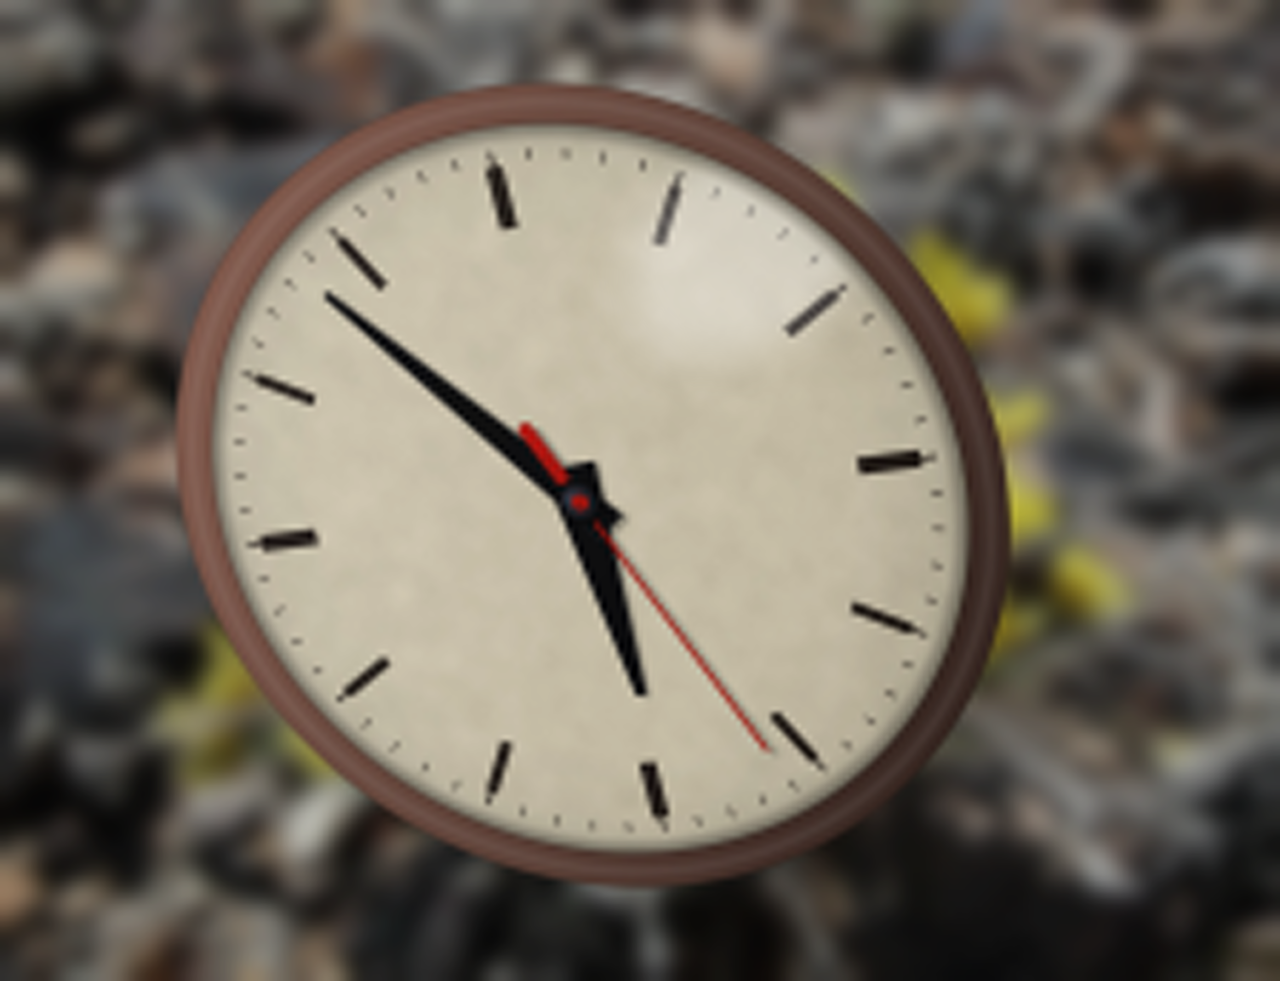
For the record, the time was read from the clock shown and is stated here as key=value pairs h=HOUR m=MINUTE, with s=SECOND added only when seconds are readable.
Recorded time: h=5 m=53 s=26
